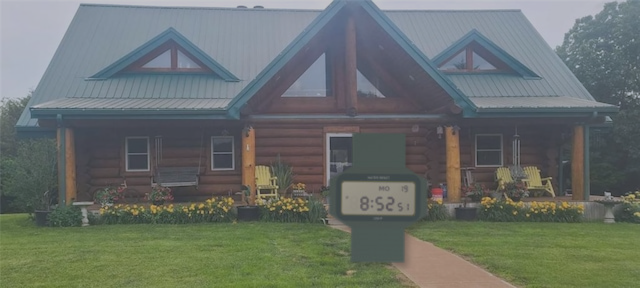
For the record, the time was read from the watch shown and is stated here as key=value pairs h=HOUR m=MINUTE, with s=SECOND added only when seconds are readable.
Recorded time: h=8 m=52
